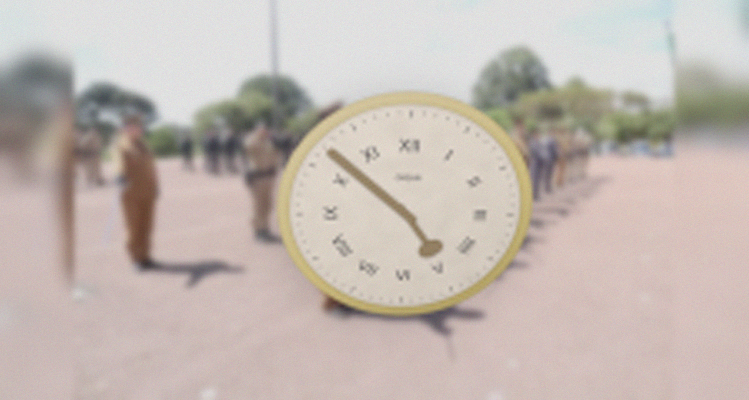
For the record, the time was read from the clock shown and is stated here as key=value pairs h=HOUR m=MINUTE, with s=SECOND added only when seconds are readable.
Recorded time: h=4 m=52
